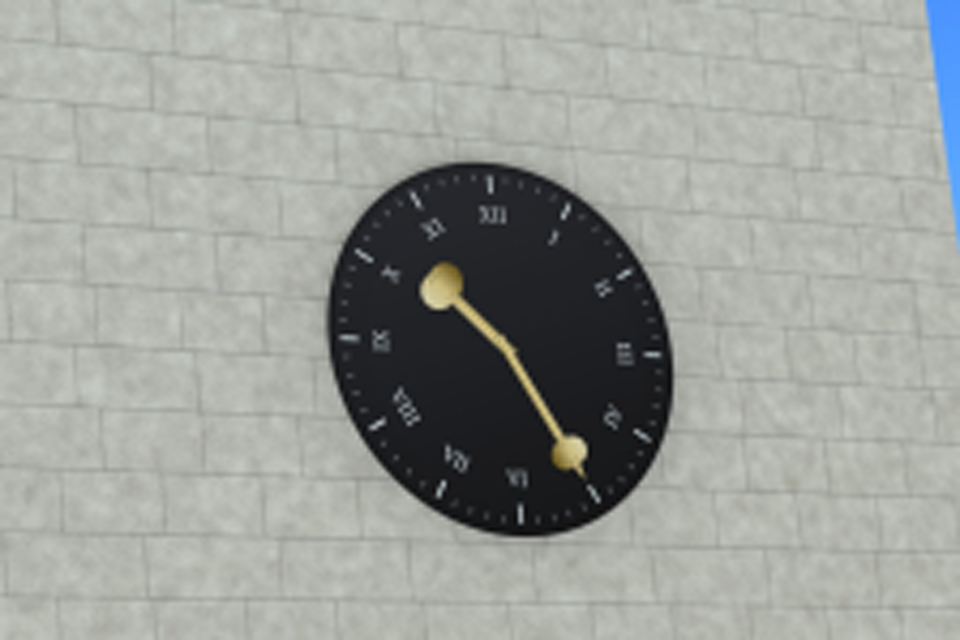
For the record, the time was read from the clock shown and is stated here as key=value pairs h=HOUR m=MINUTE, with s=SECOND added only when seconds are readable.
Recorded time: h=10 m=25
